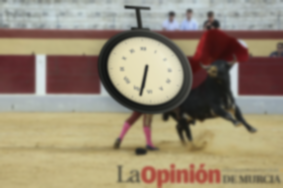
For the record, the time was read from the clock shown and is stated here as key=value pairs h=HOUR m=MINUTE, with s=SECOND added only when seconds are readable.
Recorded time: h=6 m=33
